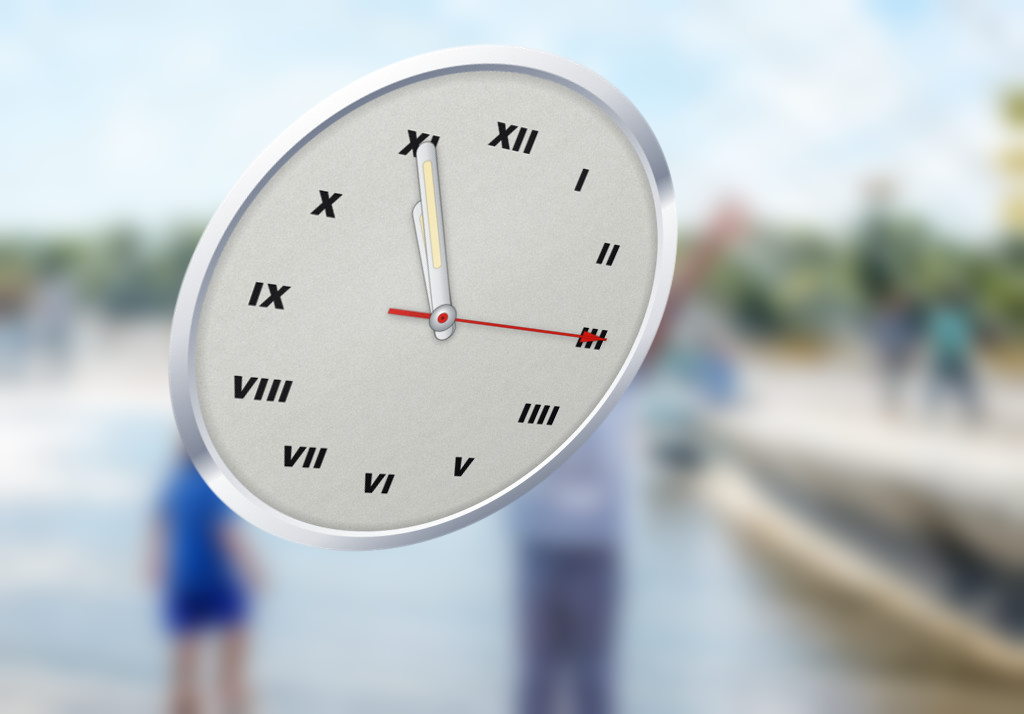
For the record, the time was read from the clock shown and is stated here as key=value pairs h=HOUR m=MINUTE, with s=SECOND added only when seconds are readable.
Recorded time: h=10 m=55 s=15
